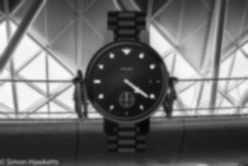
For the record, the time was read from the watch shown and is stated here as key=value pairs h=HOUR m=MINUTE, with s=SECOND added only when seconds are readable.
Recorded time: h=4 m=21
